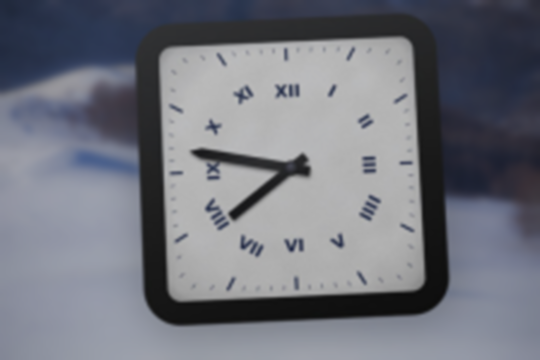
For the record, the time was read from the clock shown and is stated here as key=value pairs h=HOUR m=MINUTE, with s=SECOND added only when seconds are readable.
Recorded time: h=7 m=47
